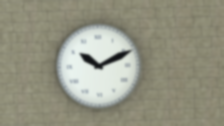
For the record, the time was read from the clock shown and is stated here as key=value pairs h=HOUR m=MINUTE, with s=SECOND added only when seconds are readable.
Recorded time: h=10 m=11
